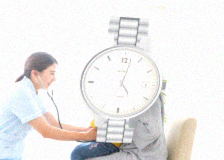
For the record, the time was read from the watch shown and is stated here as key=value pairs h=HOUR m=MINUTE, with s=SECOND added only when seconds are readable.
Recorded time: h=5 m=2
